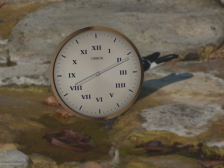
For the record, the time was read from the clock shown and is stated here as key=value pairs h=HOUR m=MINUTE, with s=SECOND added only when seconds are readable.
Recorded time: h=8 m=11
